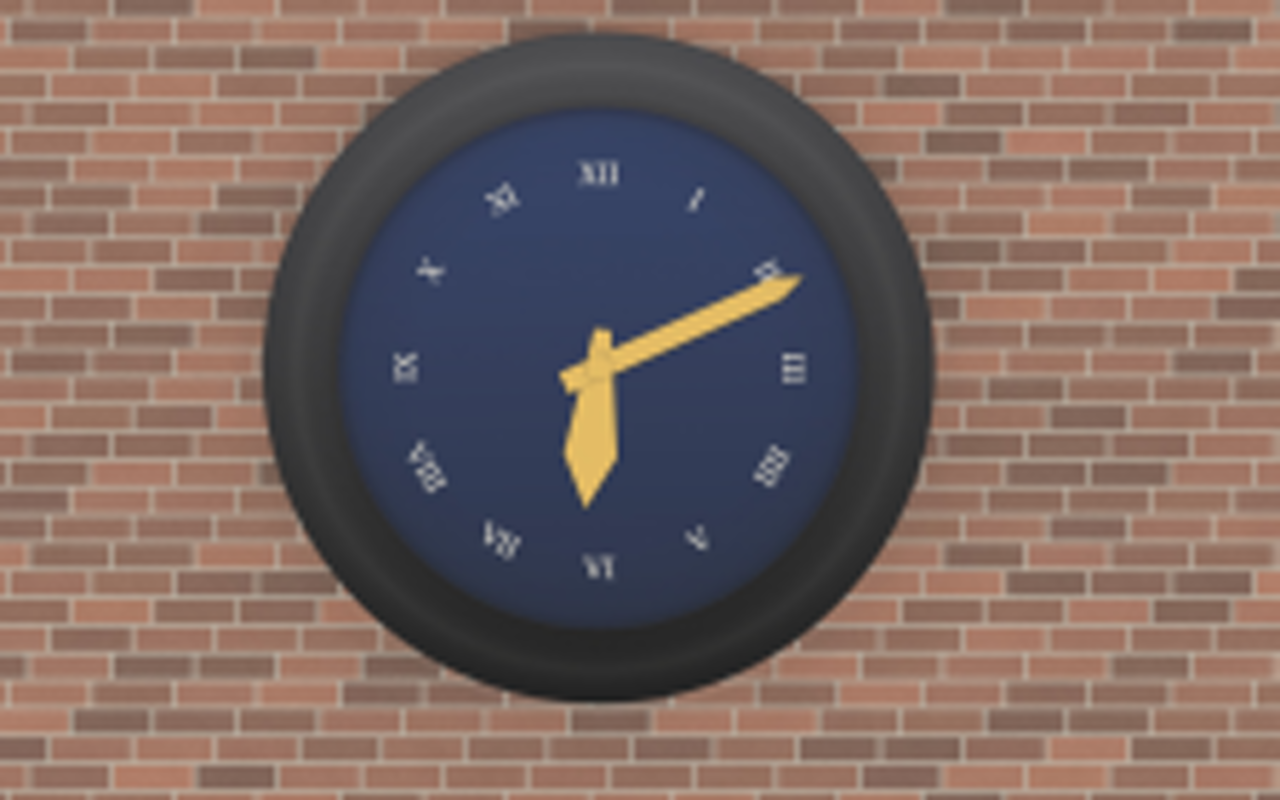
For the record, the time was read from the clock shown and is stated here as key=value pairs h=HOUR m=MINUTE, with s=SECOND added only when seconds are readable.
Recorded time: h=6 m=11
